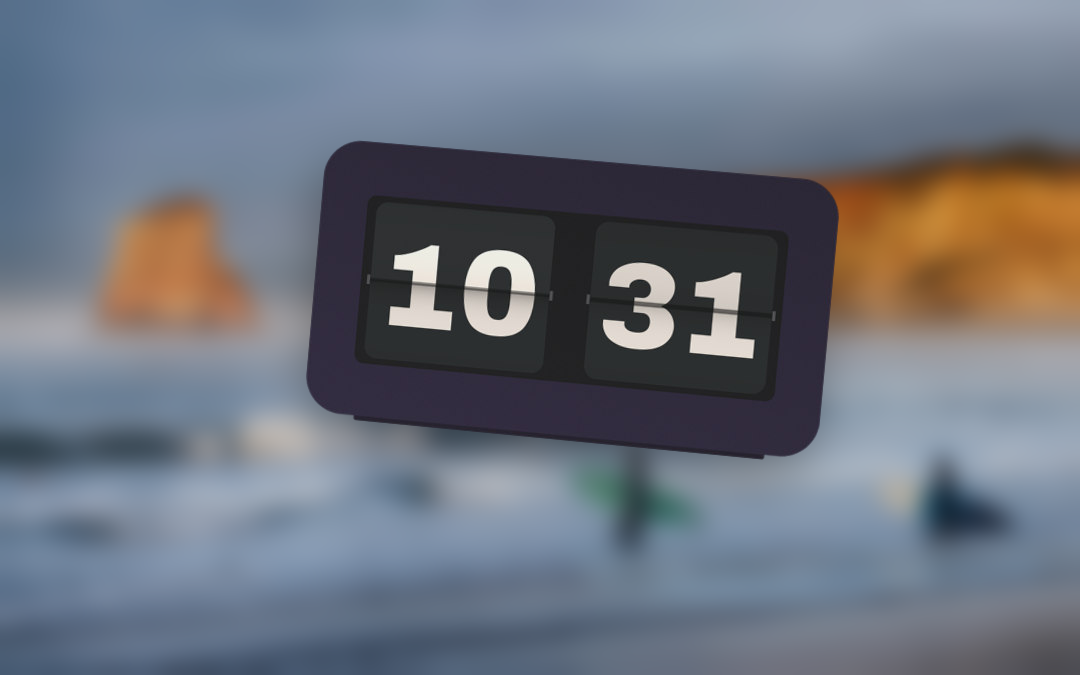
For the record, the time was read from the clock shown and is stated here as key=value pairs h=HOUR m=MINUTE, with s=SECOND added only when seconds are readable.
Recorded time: h=10 m=31
